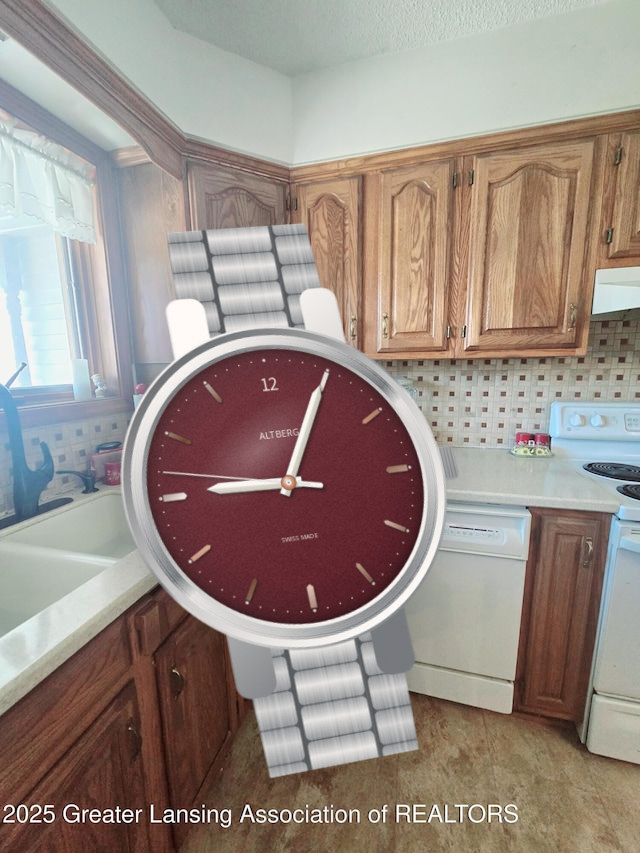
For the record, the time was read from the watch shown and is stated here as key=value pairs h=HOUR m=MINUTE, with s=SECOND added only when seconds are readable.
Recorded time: h=9 m=4 s=47
